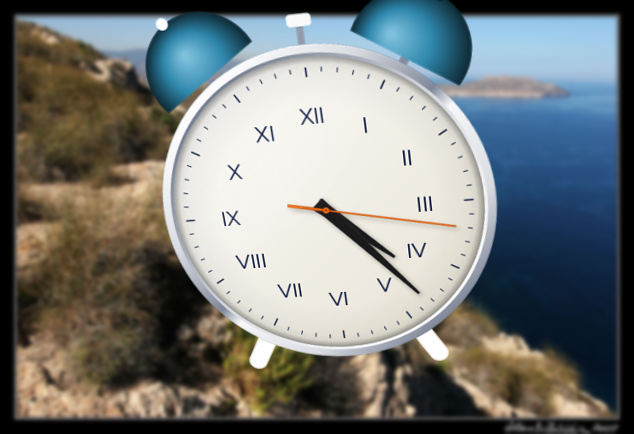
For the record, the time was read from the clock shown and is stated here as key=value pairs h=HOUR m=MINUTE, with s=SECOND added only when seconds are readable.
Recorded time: h=4 m=23 s=17
